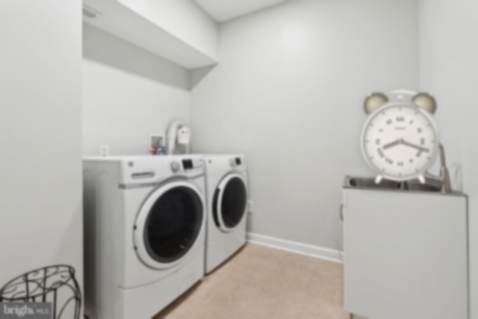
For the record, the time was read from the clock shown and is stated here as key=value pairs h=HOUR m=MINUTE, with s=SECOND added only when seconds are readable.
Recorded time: h=8 m=18
